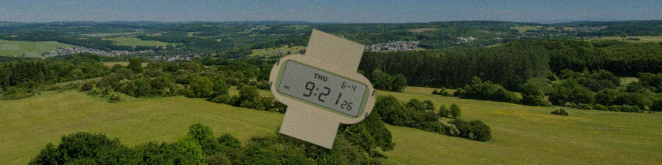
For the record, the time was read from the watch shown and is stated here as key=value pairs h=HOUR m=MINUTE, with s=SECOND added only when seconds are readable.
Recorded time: h=9 m=21 s=26
